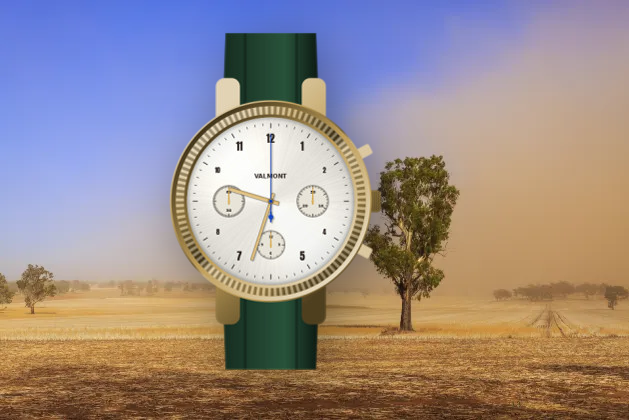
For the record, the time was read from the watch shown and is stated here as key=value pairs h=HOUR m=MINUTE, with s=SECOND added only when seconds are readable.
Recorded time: h=9 m=33
